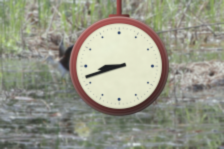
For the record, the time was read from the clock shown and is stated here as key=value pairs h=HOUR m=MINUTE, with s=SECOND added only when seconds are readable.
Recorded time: h=8 m=42
